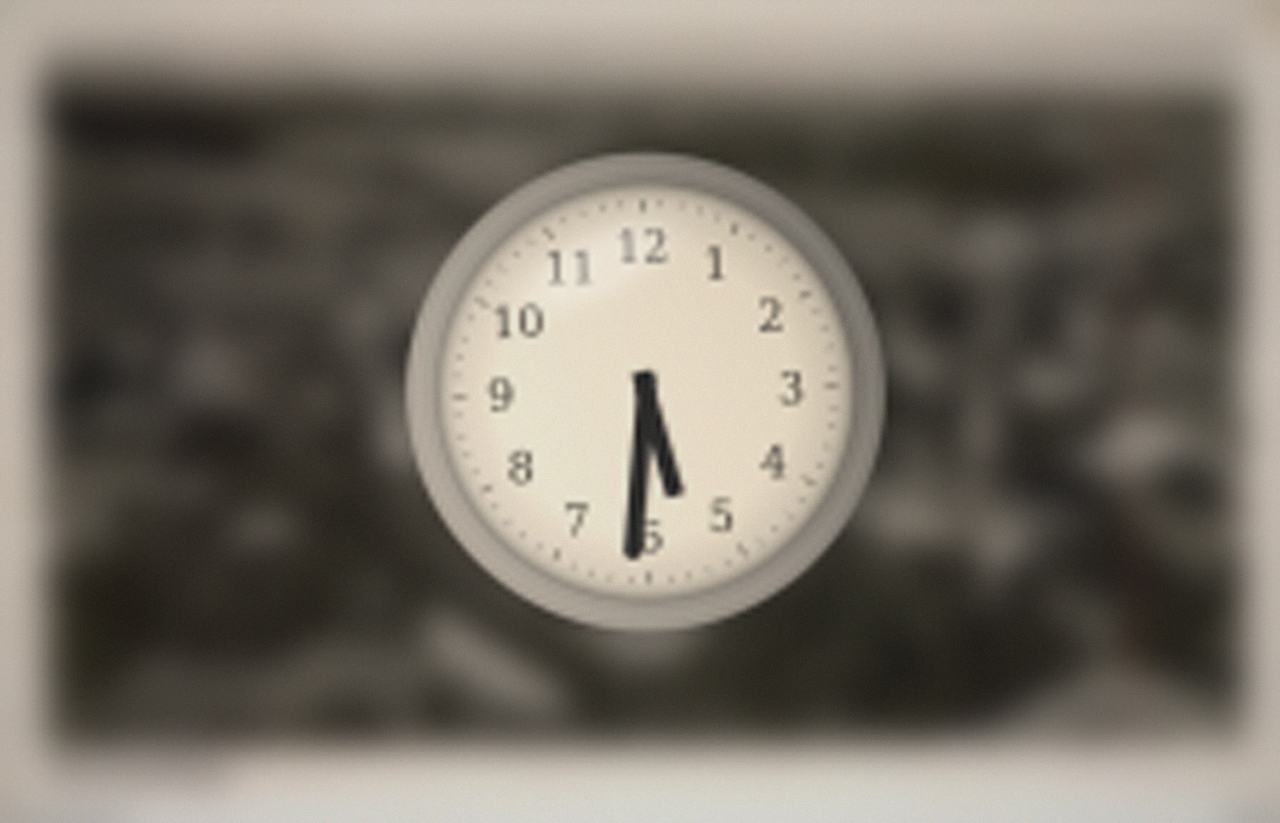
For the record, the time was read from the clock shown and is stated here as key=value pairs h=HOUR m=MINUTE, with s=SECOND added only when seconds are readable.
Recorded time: h=5 m=31
